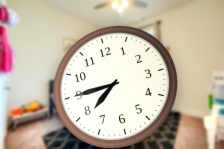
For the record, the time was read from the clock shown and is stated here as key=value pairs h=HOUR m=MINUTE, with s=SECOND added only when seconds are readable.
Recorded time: h=7 m=45
